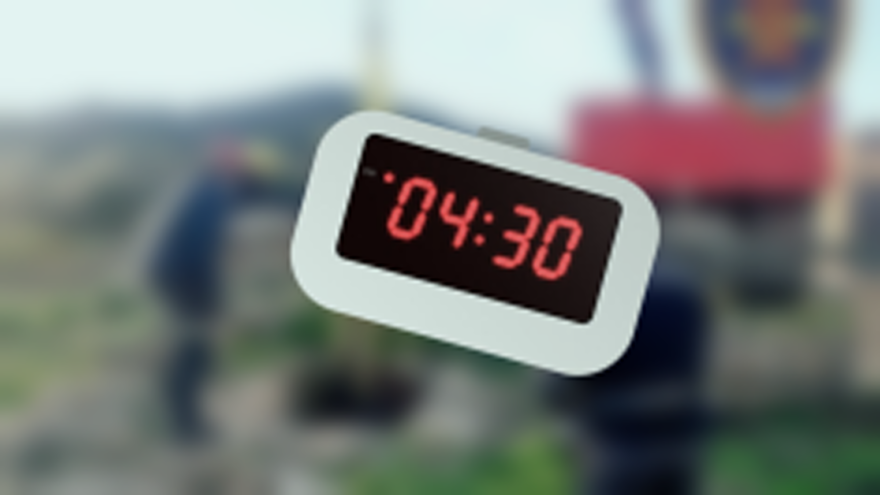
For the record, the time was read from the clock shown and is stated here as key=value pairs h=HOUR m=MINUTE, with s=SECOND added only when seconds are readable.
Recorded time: h=4 m=30
